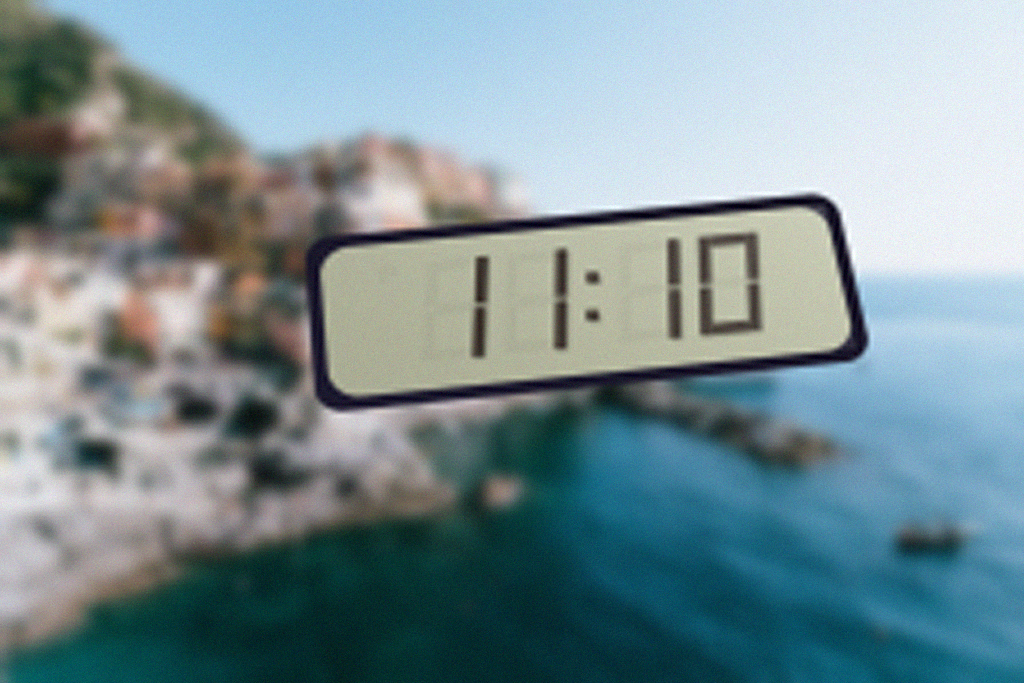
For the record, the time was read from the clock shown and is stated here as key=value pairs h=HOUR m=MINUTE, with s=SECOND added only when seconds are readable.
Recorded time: h=11 m=10
